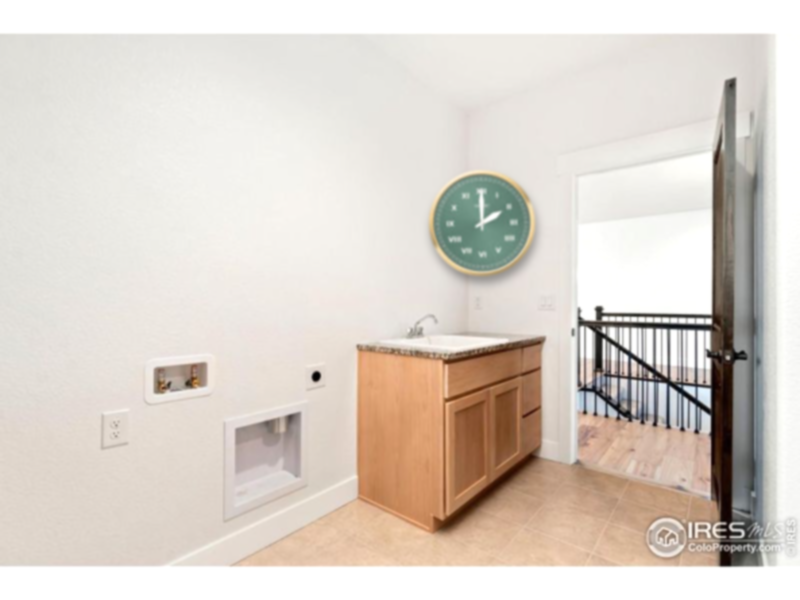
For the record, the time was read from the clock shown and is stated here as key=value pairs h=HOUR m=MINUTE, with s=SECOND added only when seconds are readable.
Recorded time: h=2 m=0
